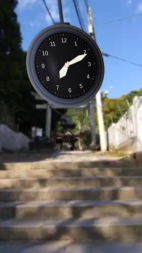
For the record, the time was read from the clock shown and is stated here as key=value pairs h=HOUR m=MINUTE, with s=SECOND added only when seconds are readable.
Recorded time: h=7 m=11
